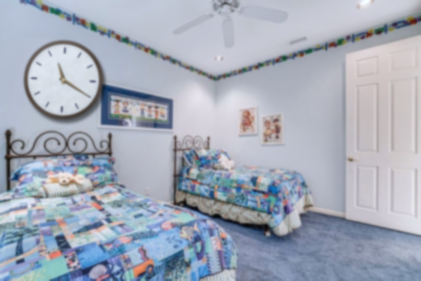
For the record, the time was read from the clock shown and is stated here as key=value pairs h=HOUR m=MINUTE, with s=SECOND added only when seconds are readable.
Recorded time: h=11 m=20
